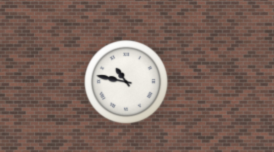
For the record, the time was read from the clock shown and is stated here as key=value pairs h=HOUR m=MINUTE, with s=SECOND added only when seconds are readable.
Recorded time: h=10 m=47
